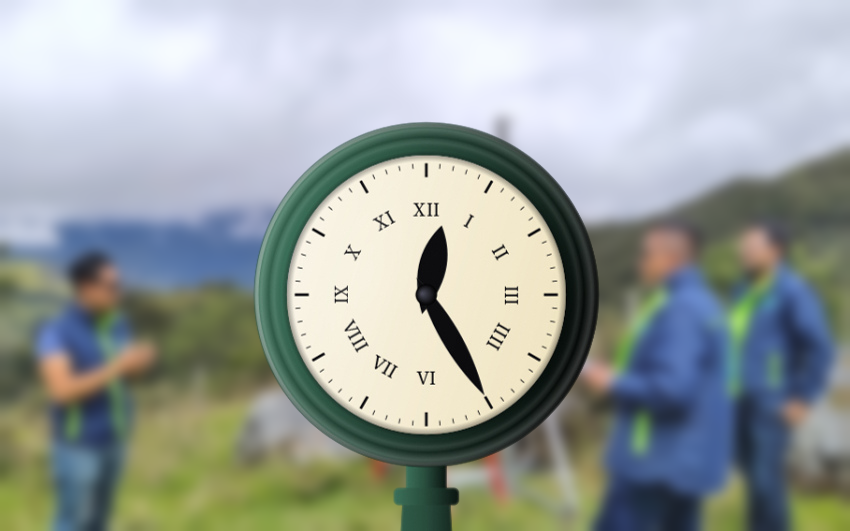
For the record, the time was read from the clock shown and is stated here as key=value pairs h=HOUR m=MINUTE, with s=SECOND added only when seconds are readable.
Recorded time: h=12 m=25
